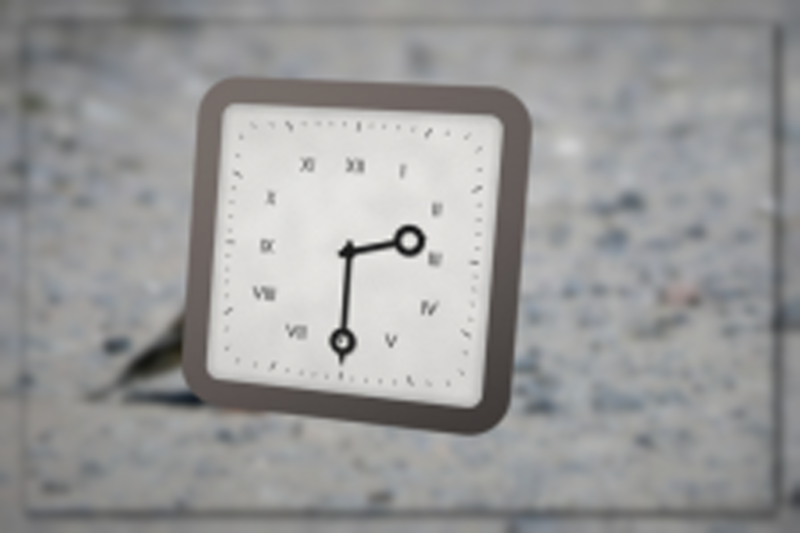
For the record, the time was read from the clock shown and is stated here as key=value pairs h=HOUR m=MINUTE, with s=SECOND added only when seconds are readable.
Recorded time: h=2 m=30
